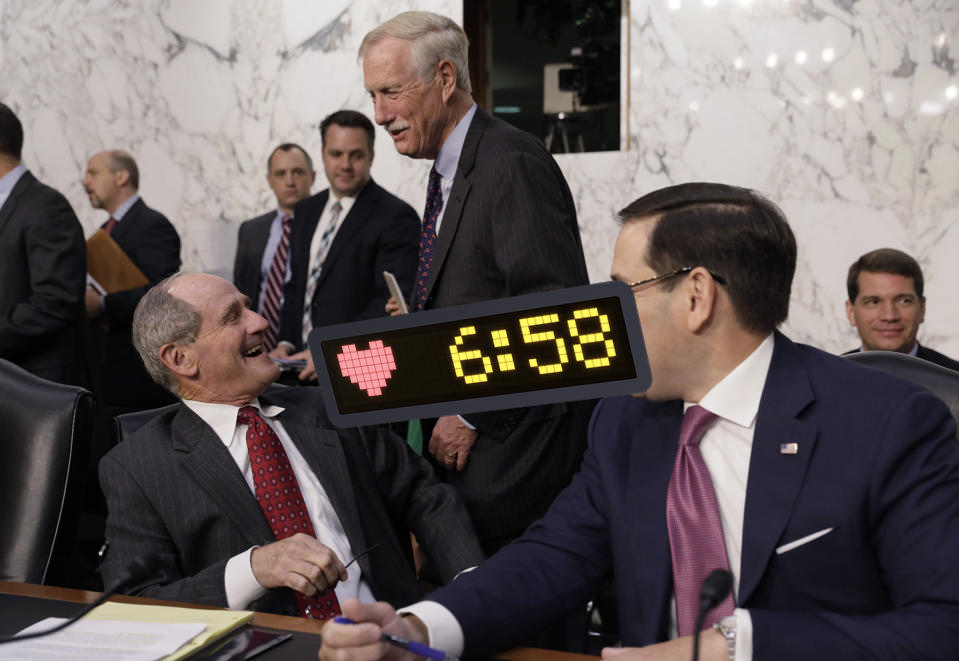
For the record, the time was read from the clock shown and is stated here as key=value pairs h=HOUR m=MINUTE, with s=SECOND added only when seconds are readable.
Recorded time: h=6 m=58
